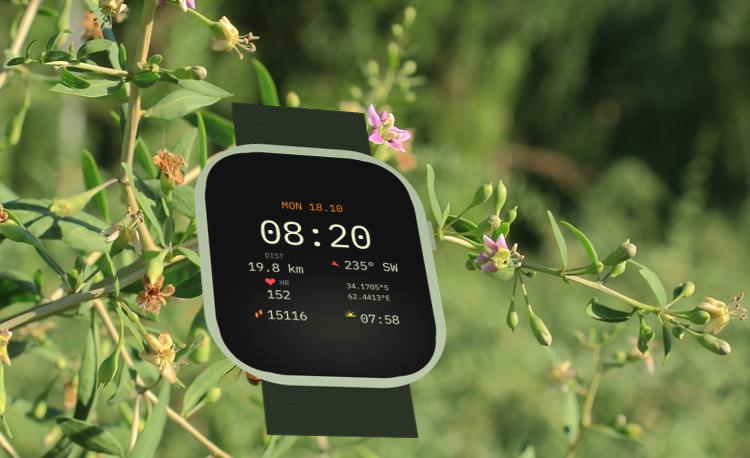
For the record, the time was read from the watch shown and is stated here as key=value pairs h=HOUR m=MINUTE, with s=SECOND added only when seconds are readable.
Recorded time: h=8 m=20
